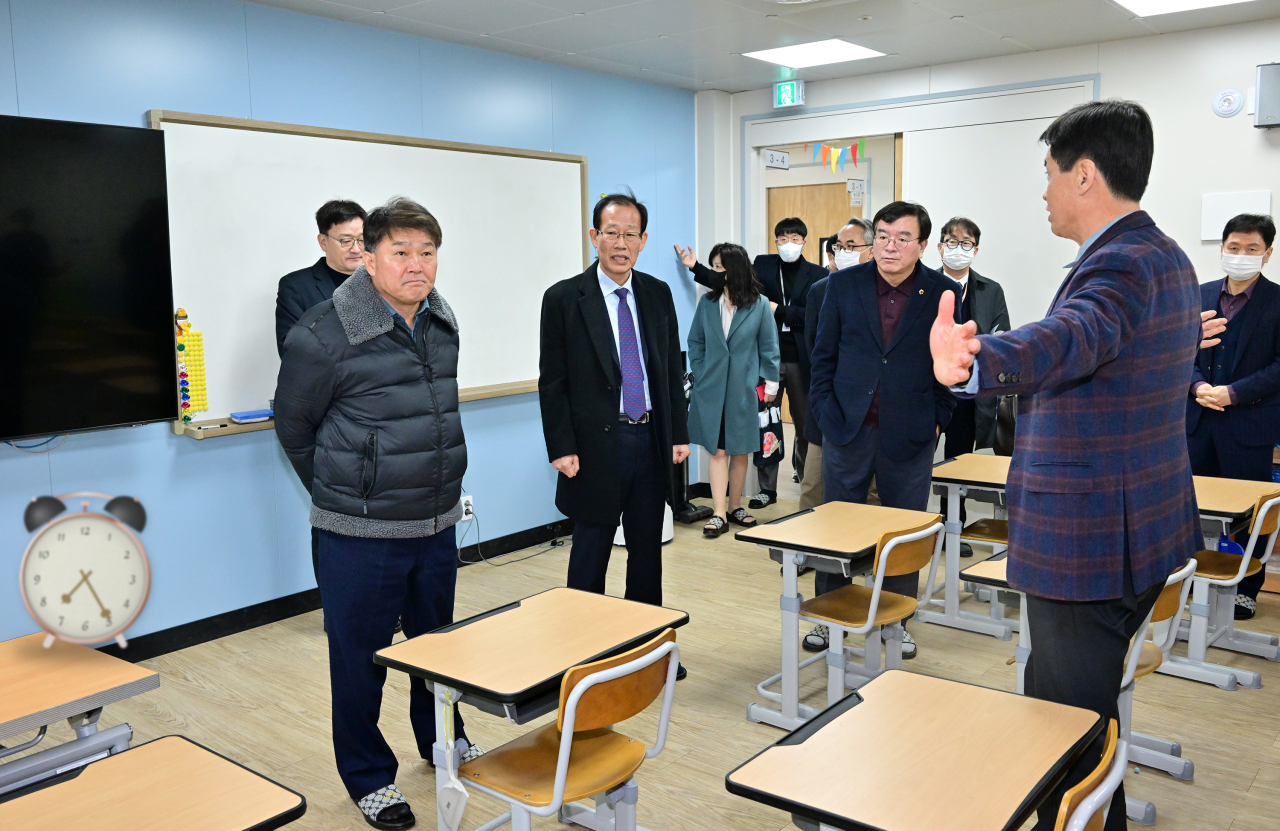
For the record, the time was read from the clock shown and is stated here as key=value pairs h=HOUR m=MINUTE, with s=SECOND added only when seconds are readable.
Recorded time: h=7 m=25
